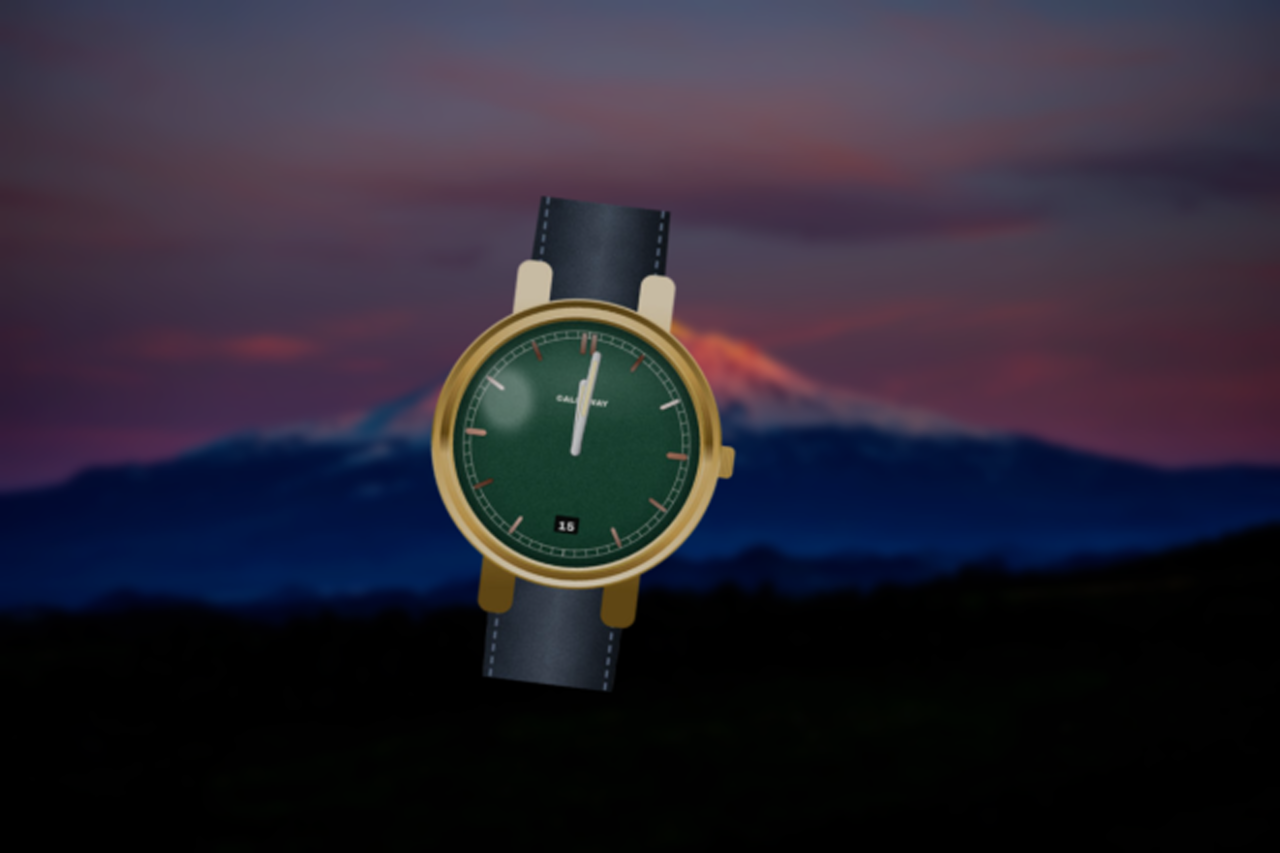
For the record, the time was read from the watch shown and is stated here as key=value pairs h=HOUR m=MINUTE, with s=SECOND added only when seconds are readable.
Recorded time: h=12 m=1
